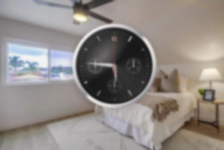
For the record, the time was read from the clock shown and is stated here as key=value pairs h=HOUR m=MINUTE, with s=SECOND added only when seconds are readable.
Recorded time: h=5 m=46
